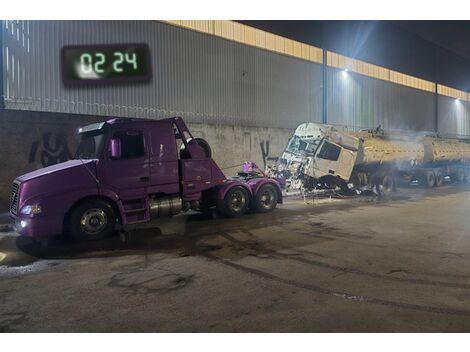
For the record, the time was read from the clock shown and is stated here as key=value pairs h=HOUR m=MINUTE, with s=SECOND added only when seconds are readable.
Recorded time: h=2 m=24
